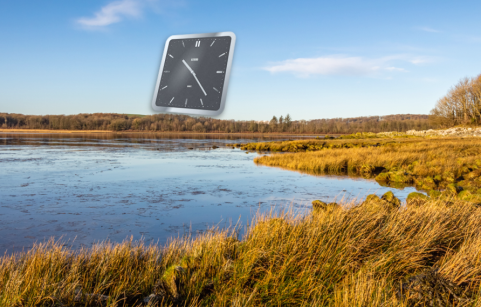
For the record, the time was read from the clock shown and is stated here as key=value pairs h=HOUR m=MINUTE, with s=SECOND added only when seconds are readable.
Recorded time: h=10 m=23
